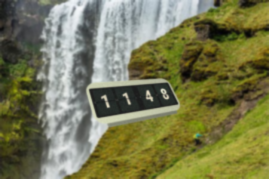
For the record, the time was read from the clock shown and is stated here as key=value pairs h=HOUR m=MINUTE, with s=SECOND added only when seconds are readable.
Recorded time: h=11 m=48
